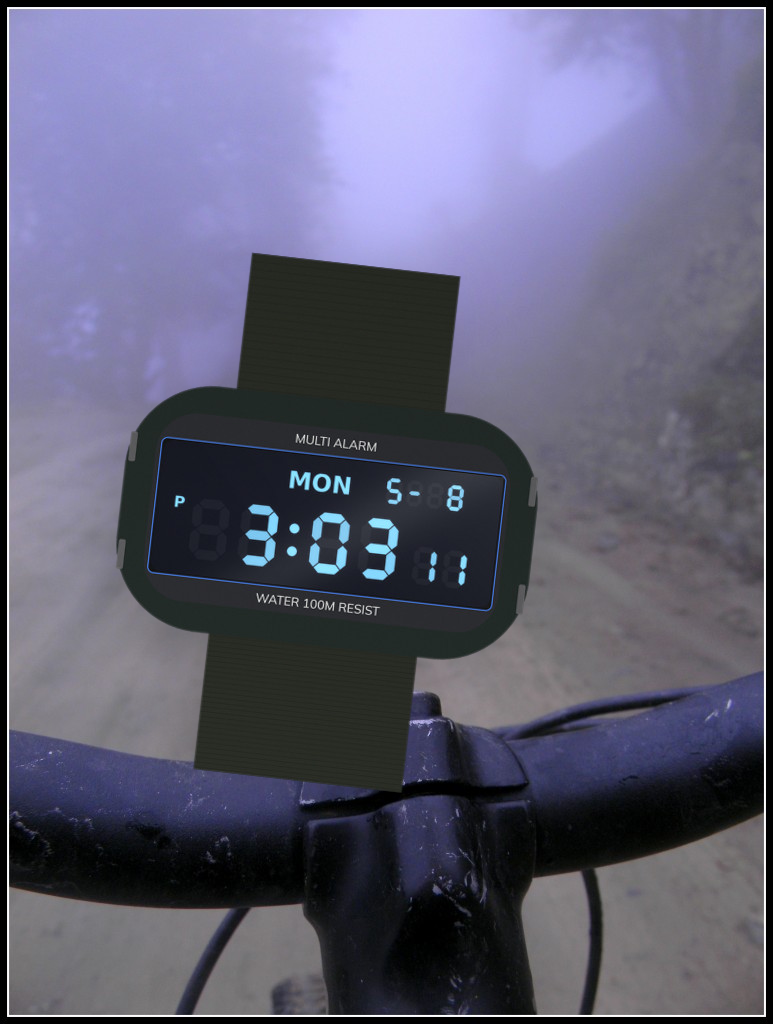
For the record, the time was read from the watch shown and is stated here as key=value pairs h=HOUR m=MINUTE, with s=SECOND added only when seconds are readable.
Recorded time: h=3 m=3 s=11
